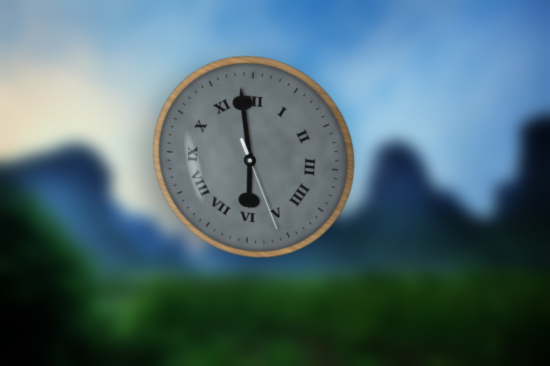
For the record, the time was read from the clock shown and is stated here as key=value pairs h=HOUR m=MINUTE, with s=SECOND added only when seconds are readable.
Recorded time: h=5 m=58 s=26
